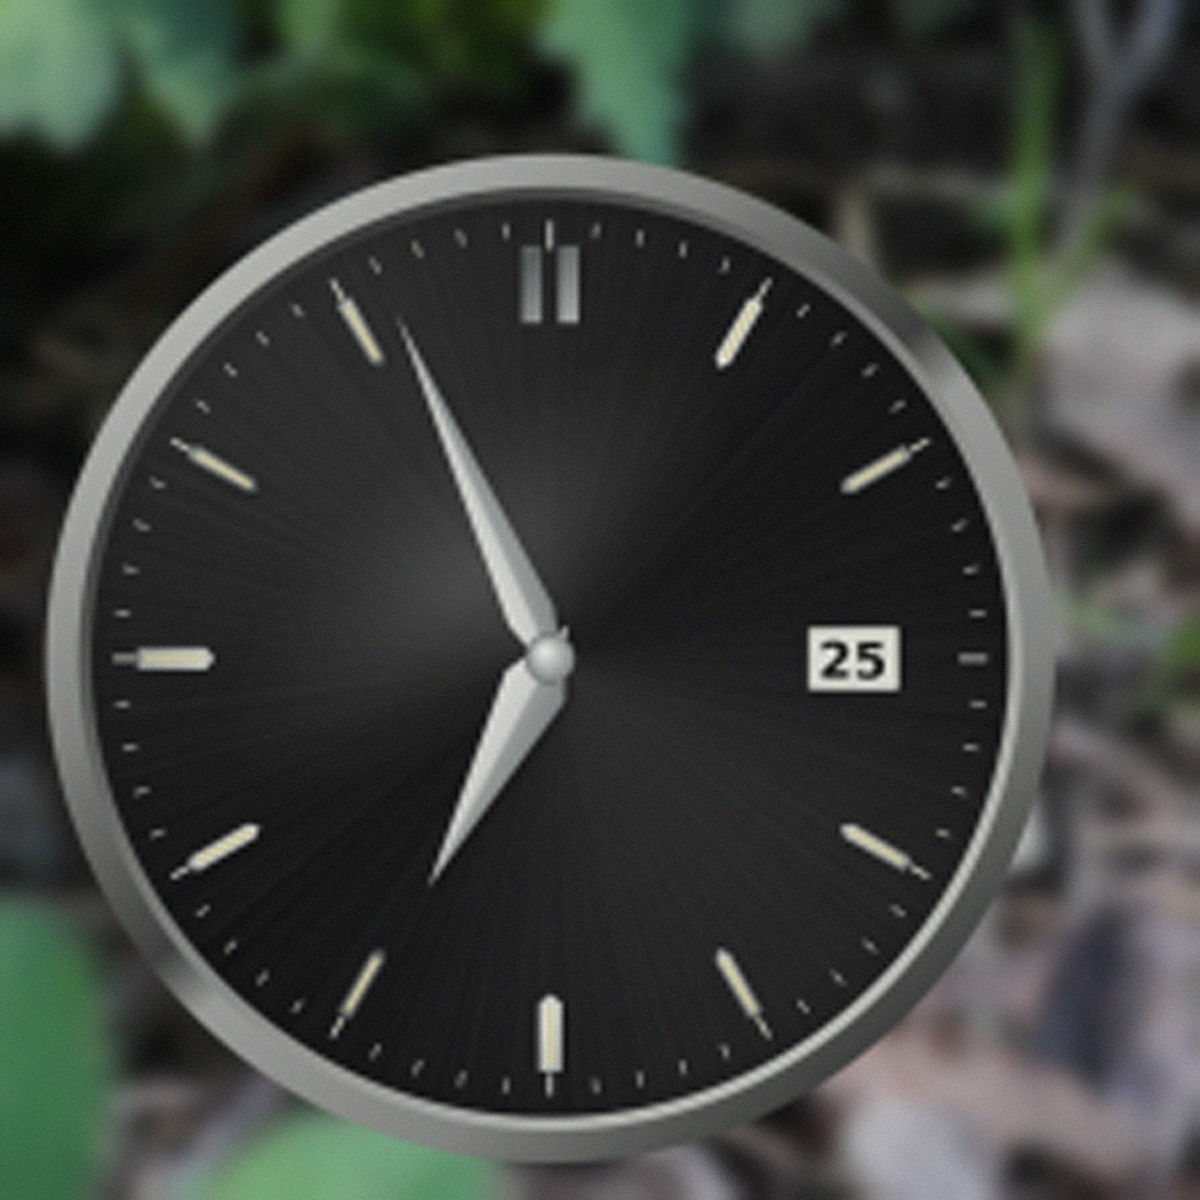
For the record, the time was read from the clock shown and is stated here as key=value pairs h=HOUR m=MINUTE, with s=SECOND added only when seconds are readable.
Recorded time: h=6 m=56
